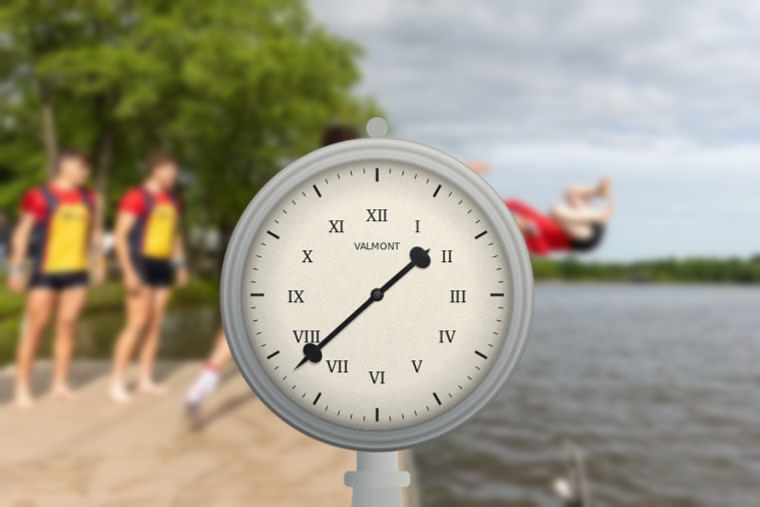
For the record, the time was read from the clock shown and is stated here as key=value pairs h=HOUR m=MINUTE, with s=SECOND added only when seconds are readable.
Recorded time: h=1 m=38
